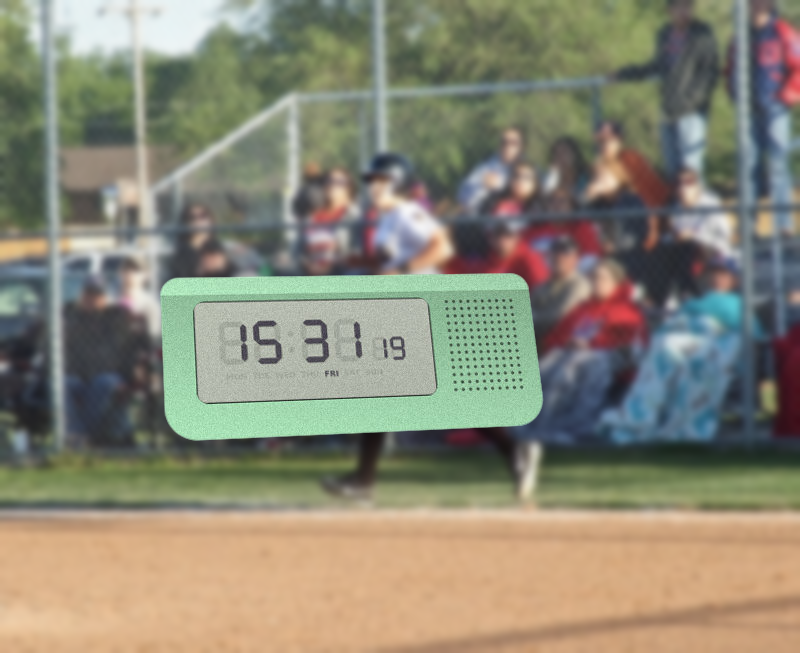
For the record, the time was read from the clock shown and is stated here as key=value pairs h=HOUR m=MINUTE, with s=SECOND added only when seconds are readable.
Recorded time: h=15 m=31 s=19
